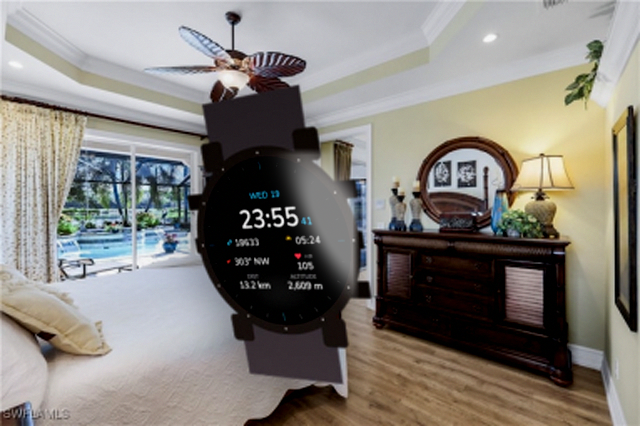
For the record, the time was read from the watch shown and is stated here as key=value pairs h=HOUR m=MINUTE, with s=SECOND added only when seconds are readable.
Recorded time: h=23 m=55
